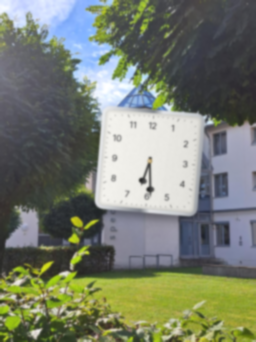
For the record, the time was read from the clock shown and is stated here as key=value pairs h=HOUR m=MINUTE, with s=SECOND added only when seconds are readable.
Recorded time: h=6 m=29
